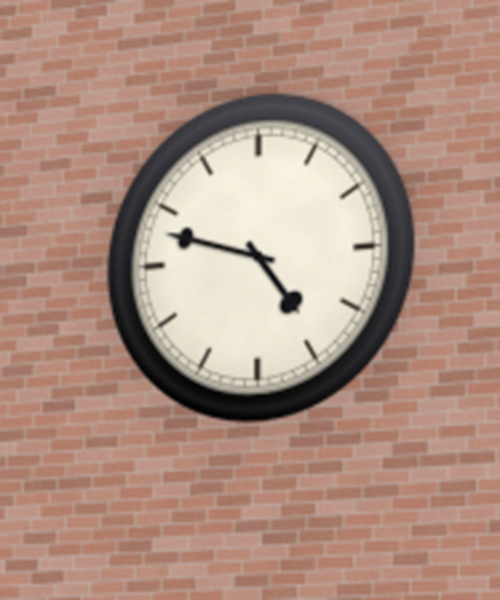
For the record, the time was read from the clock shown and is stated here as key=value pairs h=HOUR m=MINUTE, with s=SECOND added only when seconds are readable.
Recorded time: h=4 m=48
